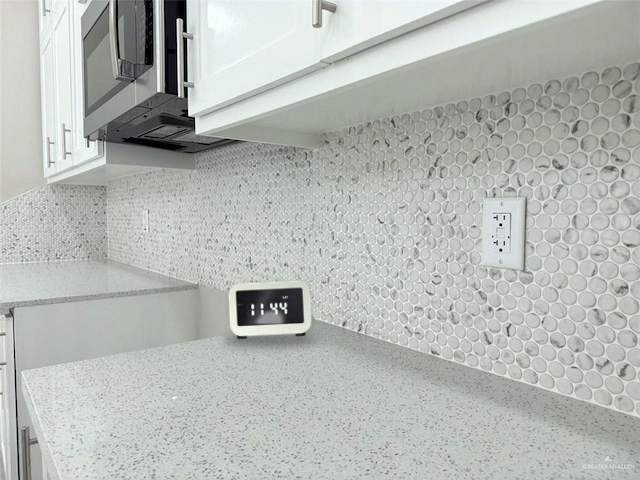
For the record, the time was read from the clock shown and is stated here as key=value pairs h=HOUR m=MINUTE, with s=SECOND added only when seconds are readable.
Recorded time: h=11 m=44
